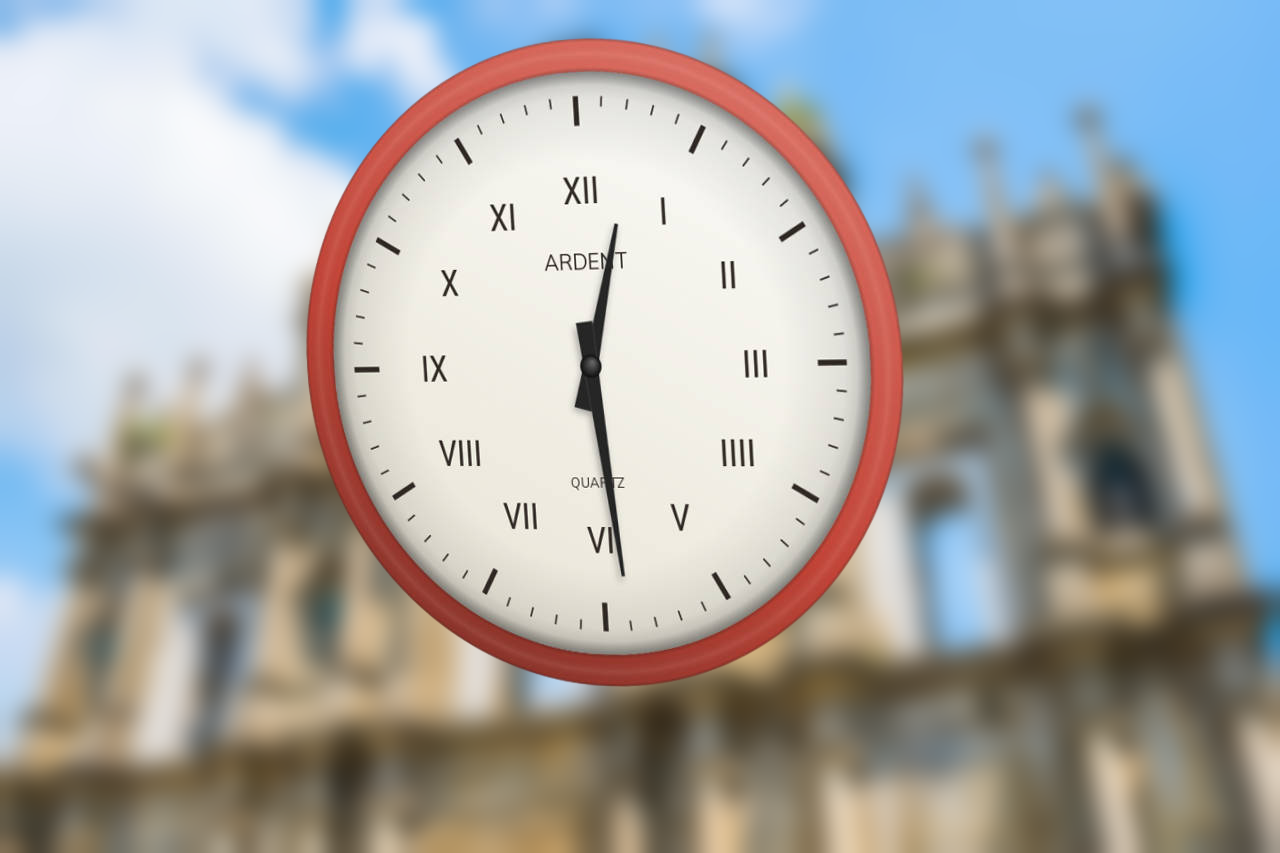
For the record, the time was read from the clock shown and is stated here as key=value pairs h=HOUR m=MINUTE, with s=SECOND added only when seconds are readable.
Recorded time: h=12 m=29
